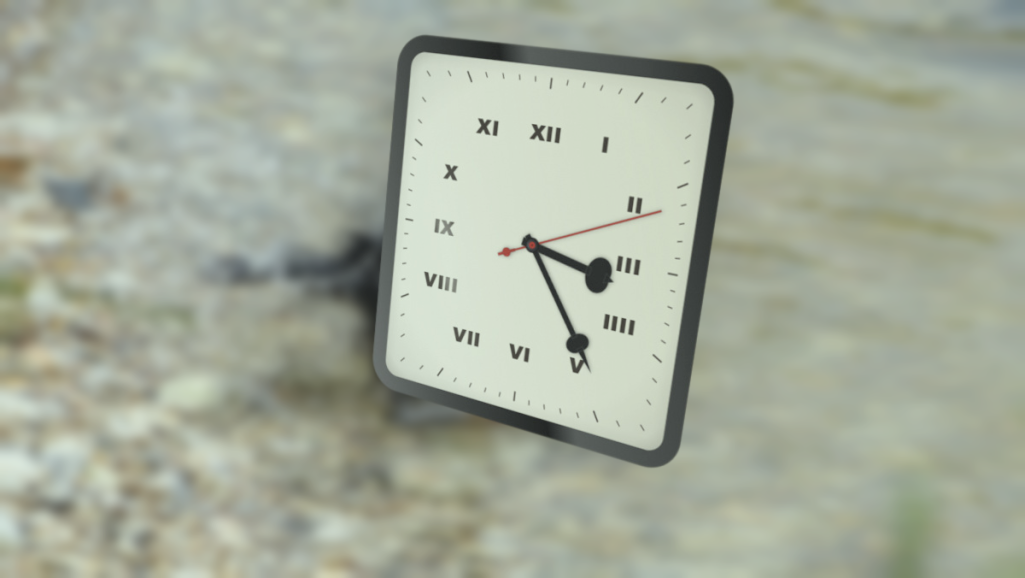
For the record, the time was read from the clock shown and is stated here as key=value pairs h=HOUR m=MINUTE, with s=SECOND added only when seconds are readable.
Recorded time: h=3 m=24 s=11
